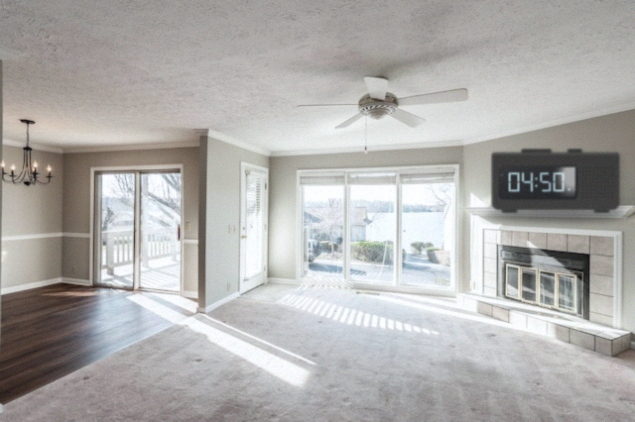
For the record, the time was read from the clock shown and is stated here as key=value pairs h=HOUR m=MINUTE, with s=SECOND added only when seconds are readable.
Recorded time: h=4 m=50
